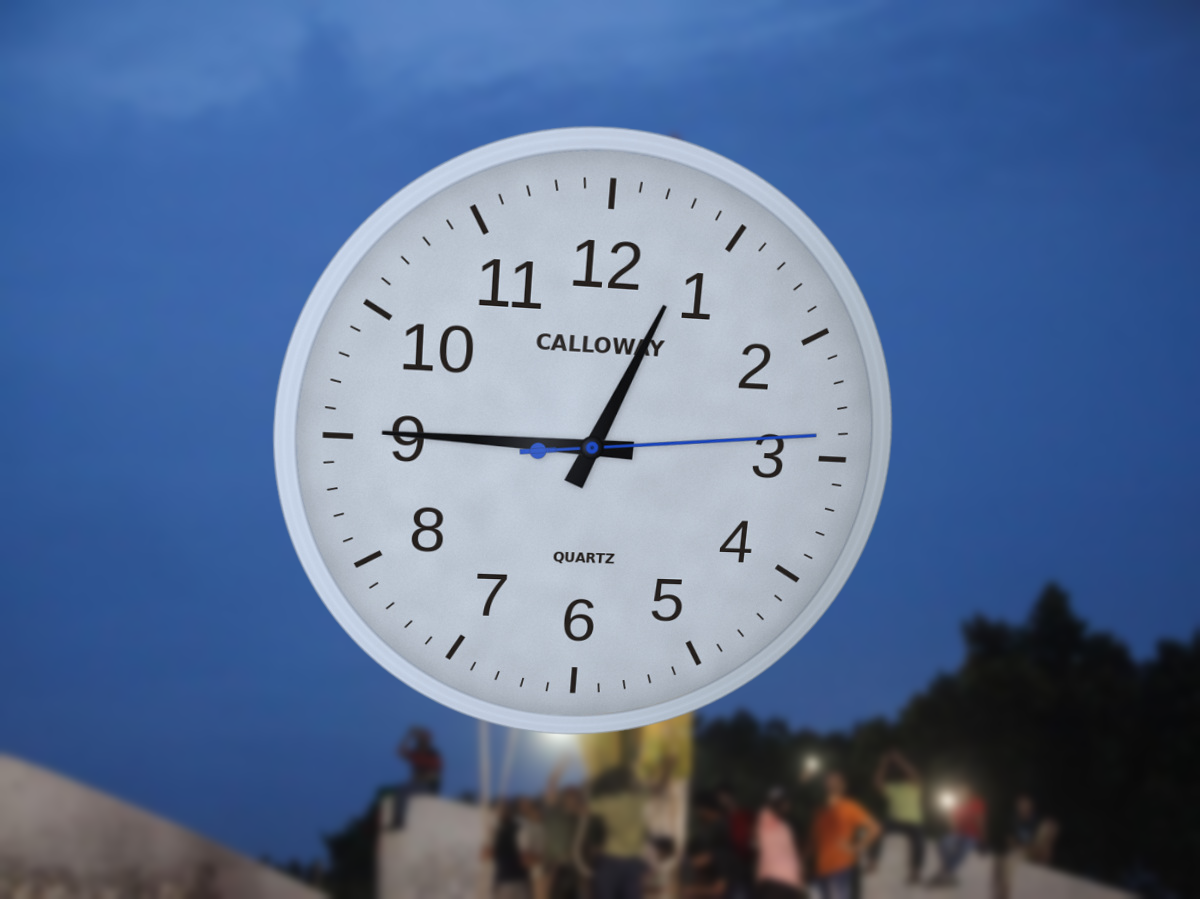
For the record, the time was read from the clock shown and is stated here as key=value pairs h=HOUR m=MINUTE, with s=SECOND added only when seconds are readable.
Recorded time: h=12 m=45 s=14
